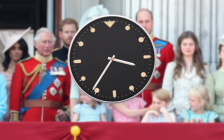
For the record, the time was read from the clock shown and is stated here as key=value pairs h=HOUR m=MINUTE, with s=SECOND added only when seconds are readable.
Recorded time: h=3 m=36
